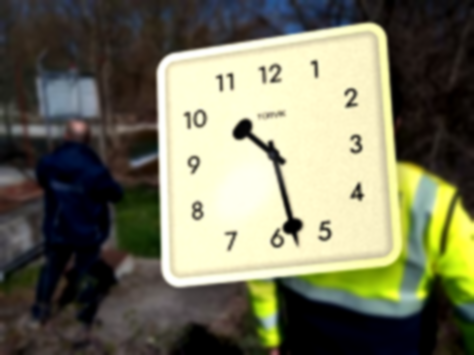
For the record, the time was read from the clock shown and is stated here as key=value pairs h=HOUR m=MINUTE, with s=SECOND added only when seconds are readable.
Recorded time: h=10 m=28
